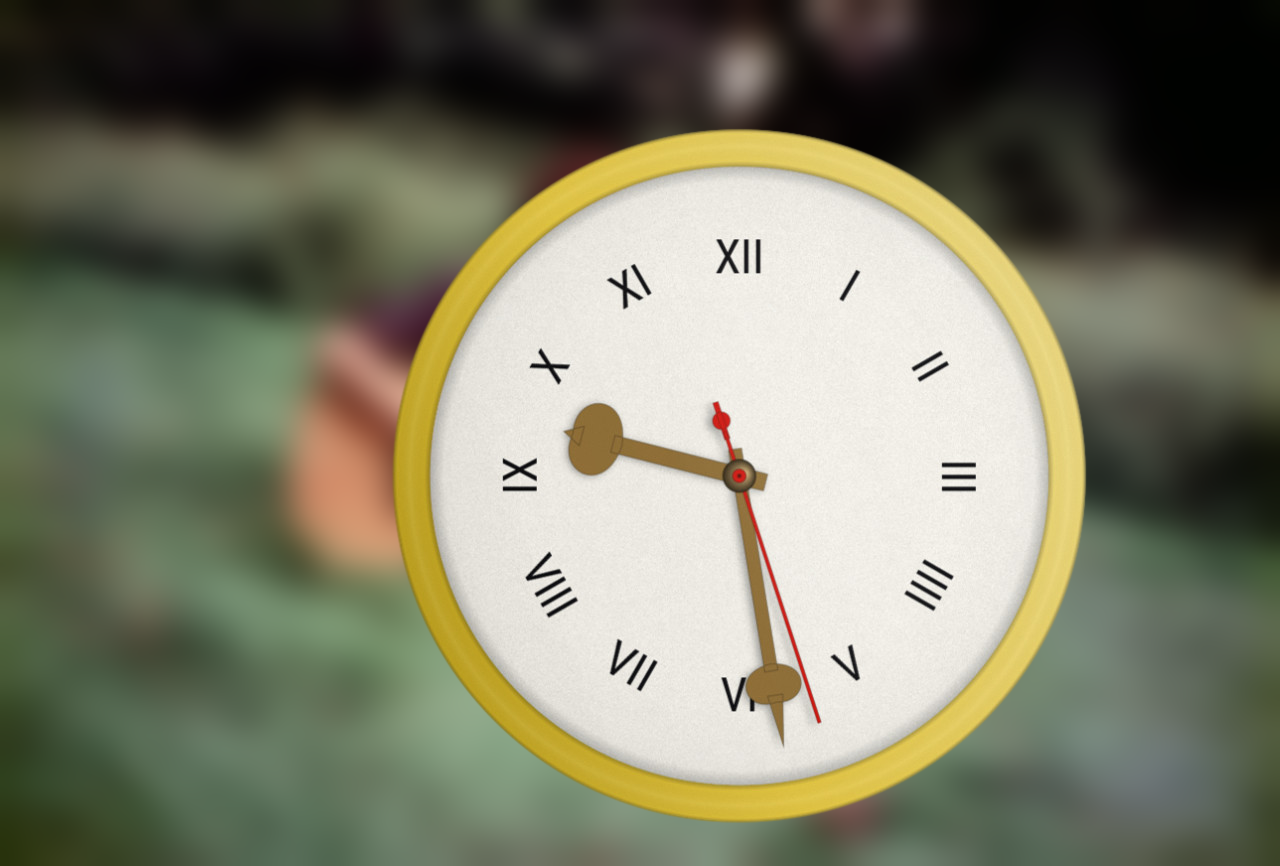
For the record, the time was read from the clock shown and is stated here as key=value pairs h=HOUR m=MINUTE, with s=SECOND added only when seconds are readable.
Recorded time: h=9 m=28 s=27
